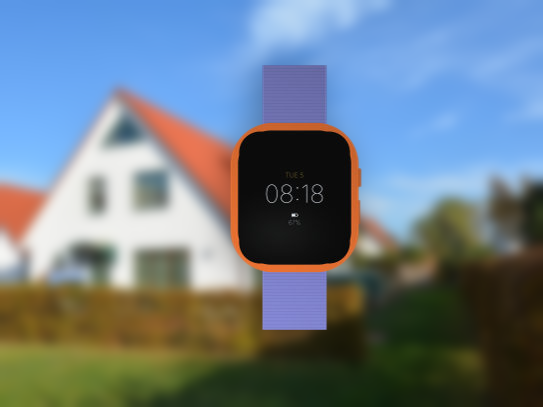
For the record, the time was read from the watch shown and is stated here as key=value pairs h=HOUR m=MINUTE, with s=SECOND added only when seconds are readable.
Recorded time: h=8 m=18
